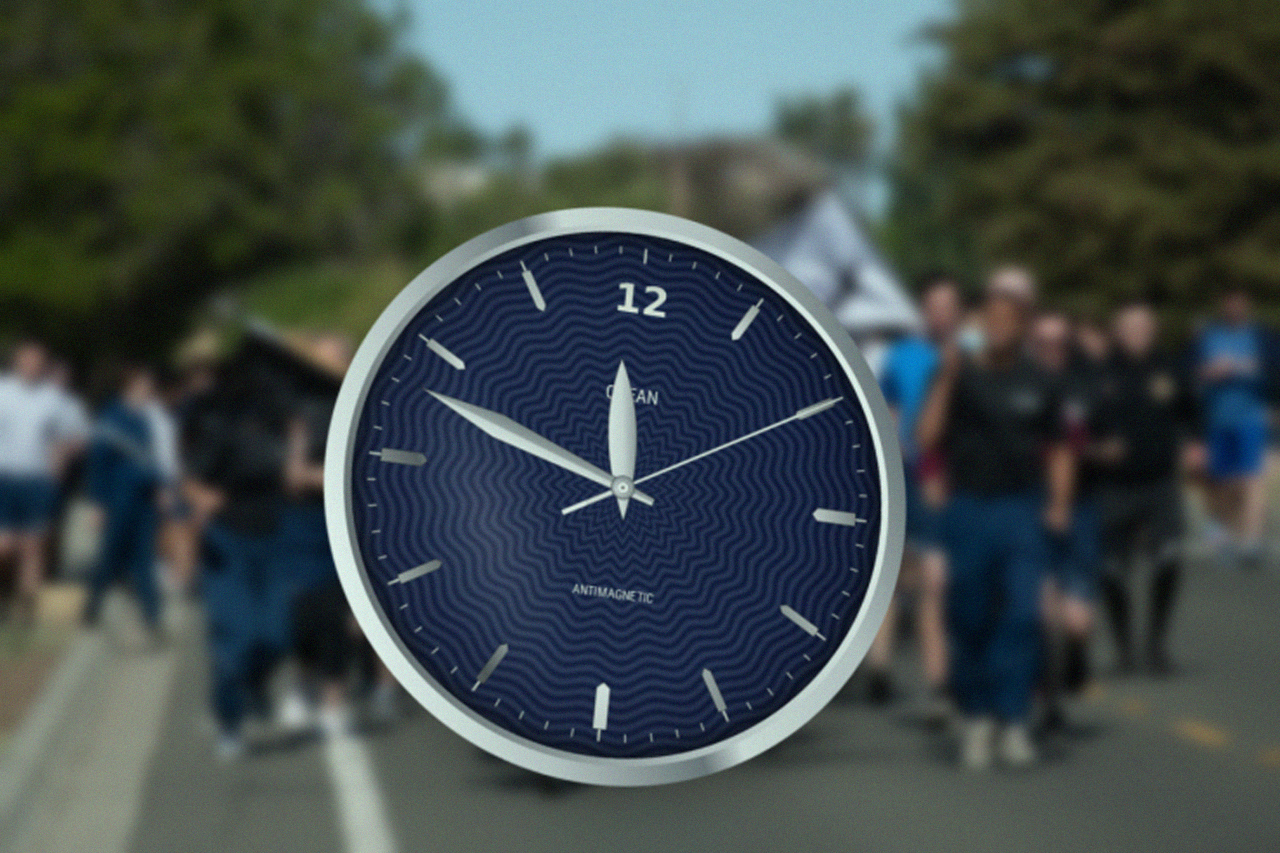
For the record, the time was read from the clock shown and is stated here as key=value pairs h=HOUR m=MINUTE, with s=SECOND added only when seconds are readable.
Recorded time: h=11 m=48 s=10
